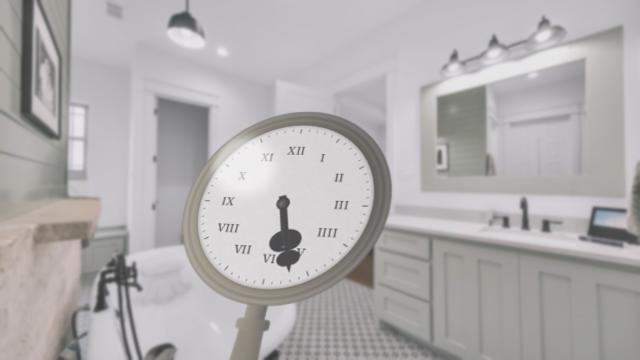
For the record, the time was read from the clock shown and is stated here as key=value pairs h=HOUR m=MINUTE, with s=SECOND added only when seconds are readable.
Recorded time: h=5 m=27
